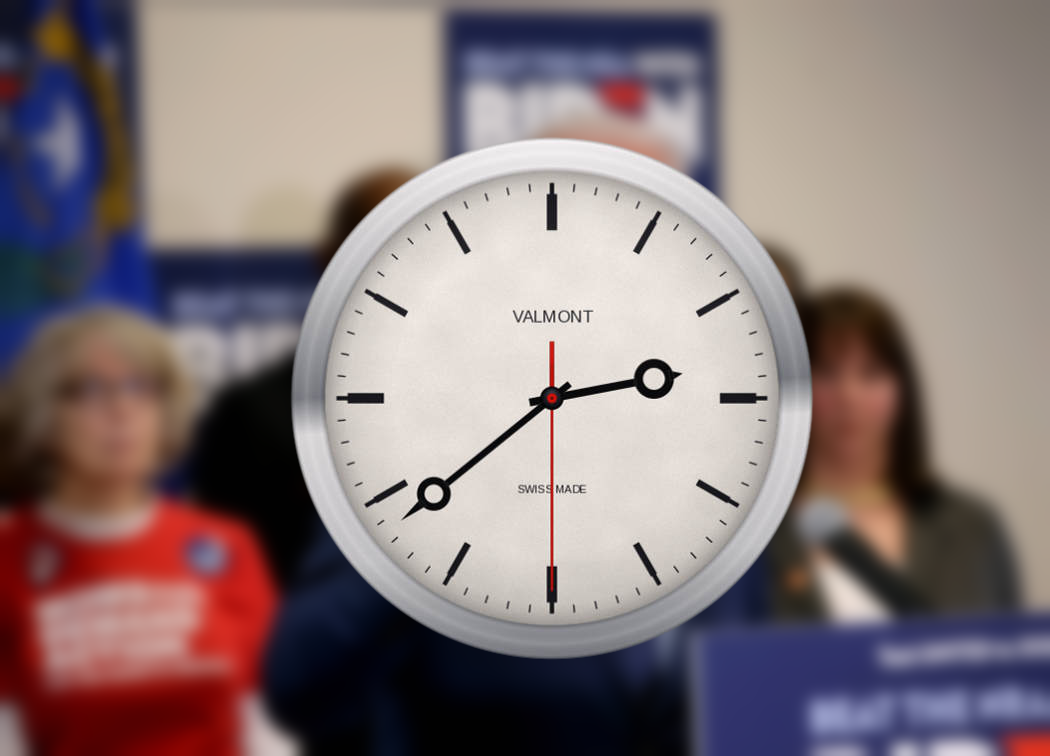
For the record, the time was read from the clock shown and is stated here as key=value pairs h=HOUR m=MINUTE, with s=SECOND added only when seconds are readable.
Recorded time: h=2 m=38 s=30
